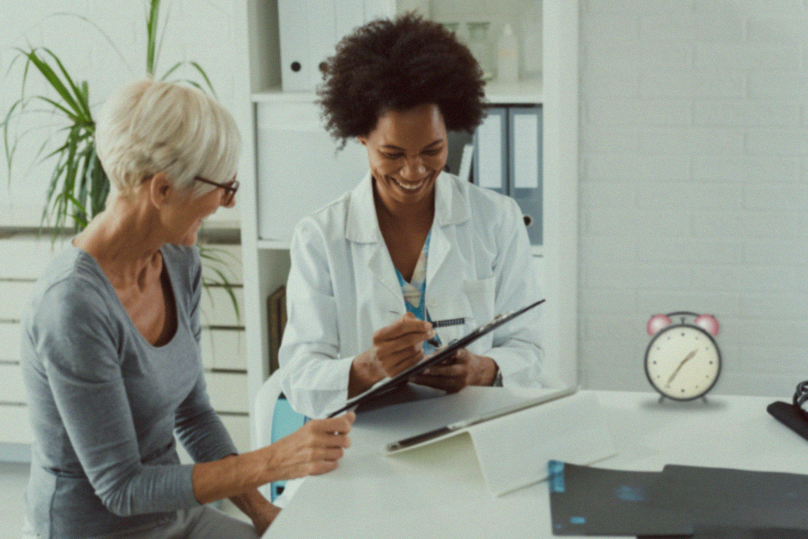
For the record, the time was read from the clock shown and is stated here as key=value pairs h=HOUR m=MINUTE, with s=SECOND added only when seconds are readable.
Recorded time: h=1 m=36
